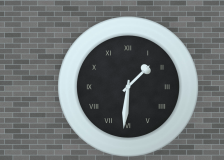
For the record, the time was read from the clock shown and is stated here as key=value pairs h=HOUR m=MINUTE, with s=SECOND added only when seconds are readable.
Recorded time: h=1 m=31
